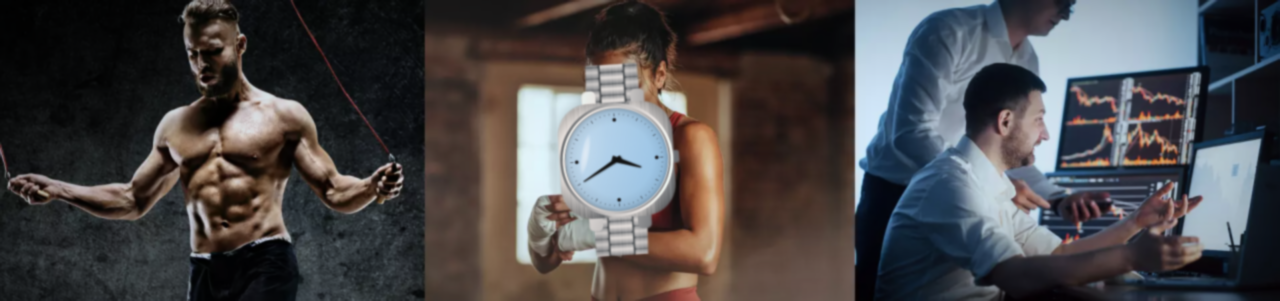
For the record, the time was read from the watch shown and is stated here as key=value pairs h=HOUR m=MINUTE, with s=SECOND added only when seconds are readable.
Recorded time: h=3 m=40
